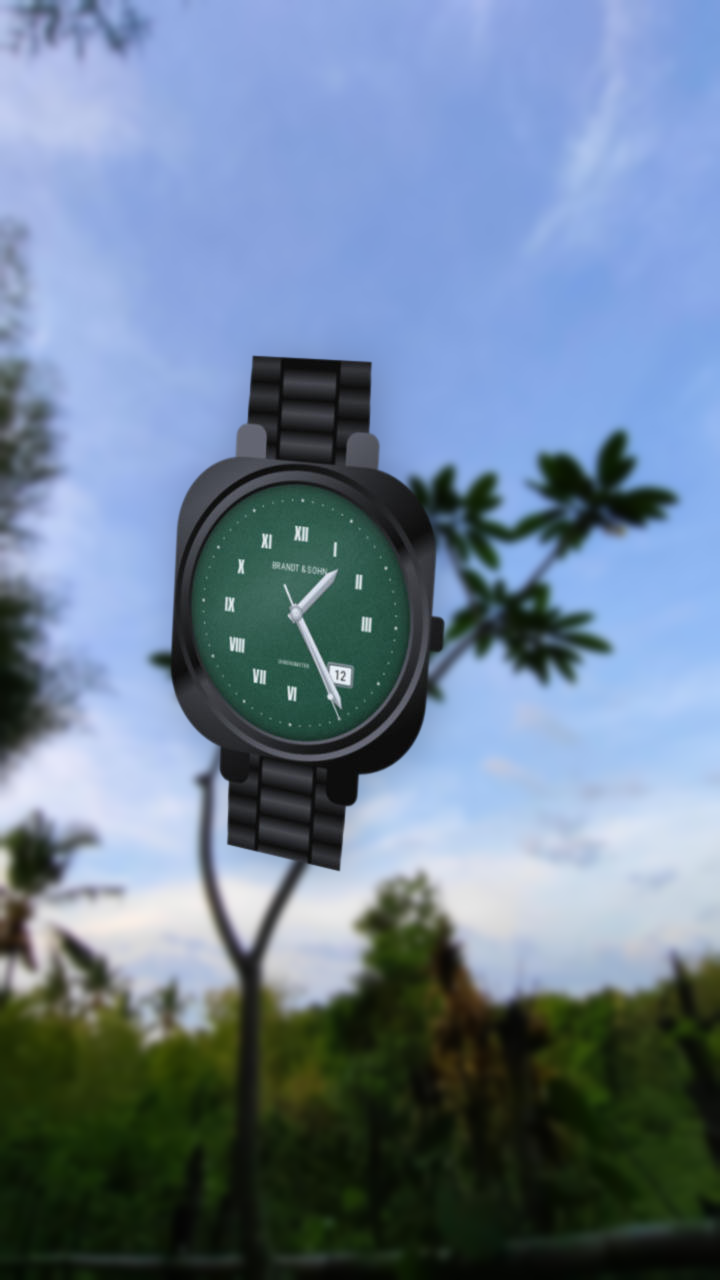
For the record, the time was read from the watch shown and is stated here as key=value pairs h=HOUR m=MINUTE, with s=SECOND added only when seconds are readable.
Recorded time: h=1 m=24 s=25
